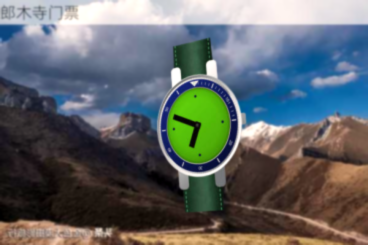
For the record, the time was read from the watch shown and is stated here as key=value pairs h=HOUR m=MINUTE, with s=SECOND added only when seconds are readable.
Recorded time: h=6 m=49
